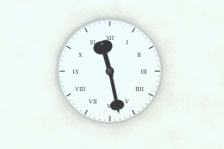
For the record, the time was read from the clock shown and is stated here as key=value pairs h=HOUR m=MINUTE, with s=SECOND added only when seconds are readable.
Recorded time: h=11 m=28
